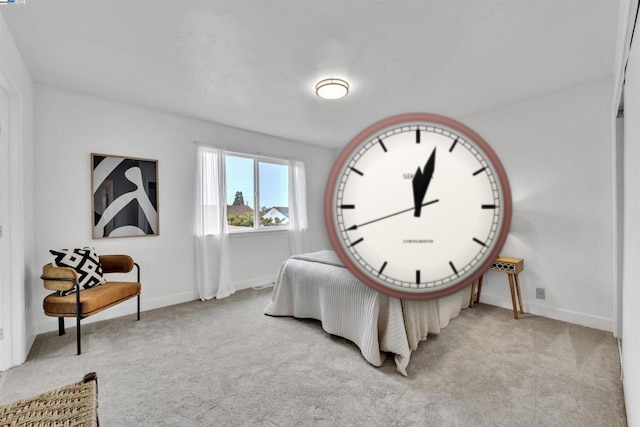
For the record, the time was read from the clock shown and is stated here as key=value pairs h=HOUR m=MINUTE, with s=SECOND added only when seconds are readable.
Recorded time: h=12 m=2 s=42
